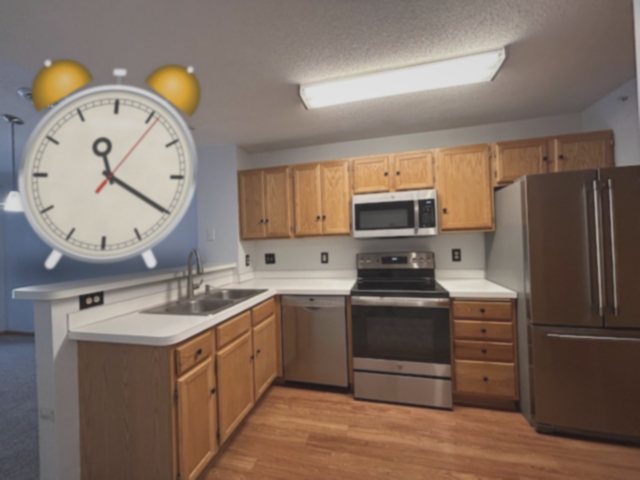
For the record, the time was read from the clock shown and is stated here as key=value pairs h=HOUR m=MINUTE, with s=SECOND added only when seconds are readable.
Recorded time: h=11 m=20 s=6
